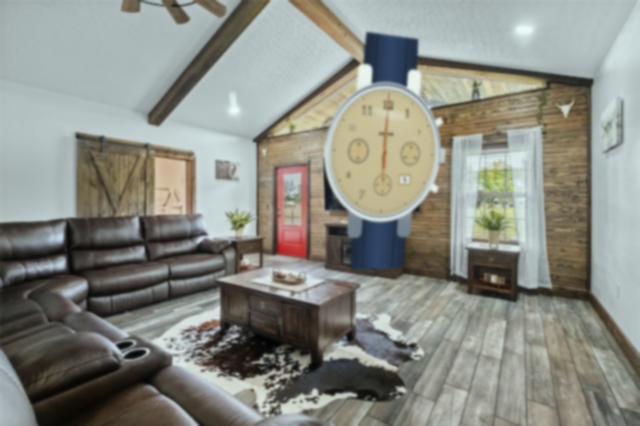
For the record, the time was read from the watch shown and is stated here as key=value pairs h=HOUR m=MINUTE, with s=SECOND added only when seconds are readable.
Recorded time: h=6 m=0
